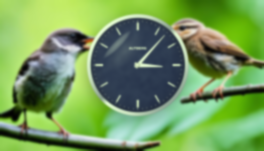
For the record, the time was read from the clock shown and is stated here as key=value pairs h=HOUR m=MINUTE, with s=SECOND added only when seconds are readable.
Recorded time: h=3 m=7
